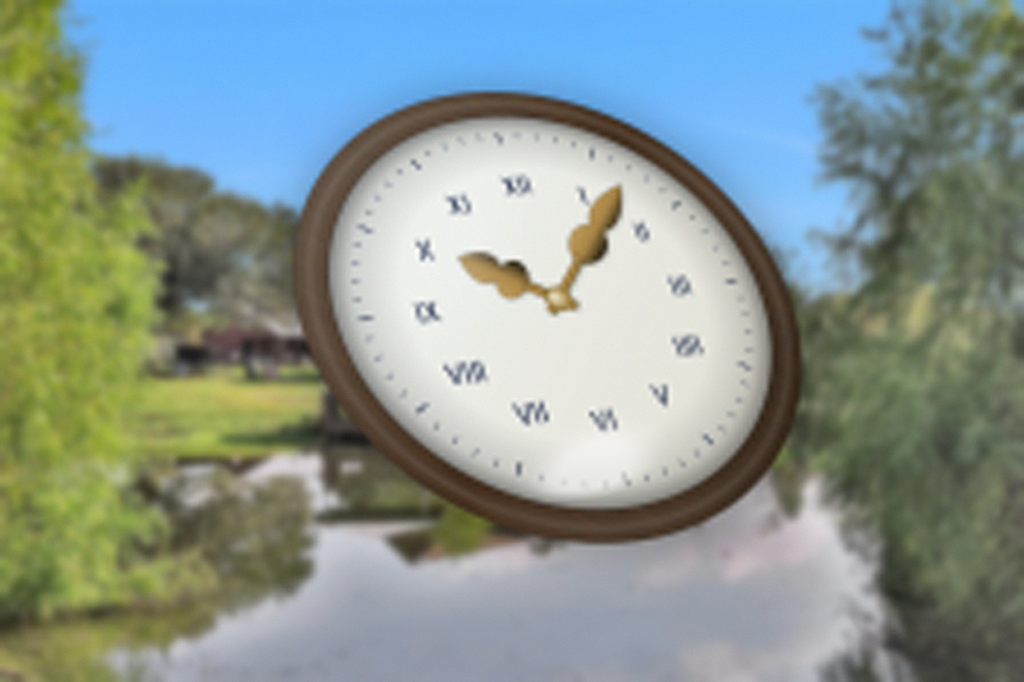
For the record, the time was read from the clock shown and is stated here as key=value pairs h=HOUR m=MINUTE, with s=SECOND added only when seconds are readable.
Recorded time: h=10 m=7
